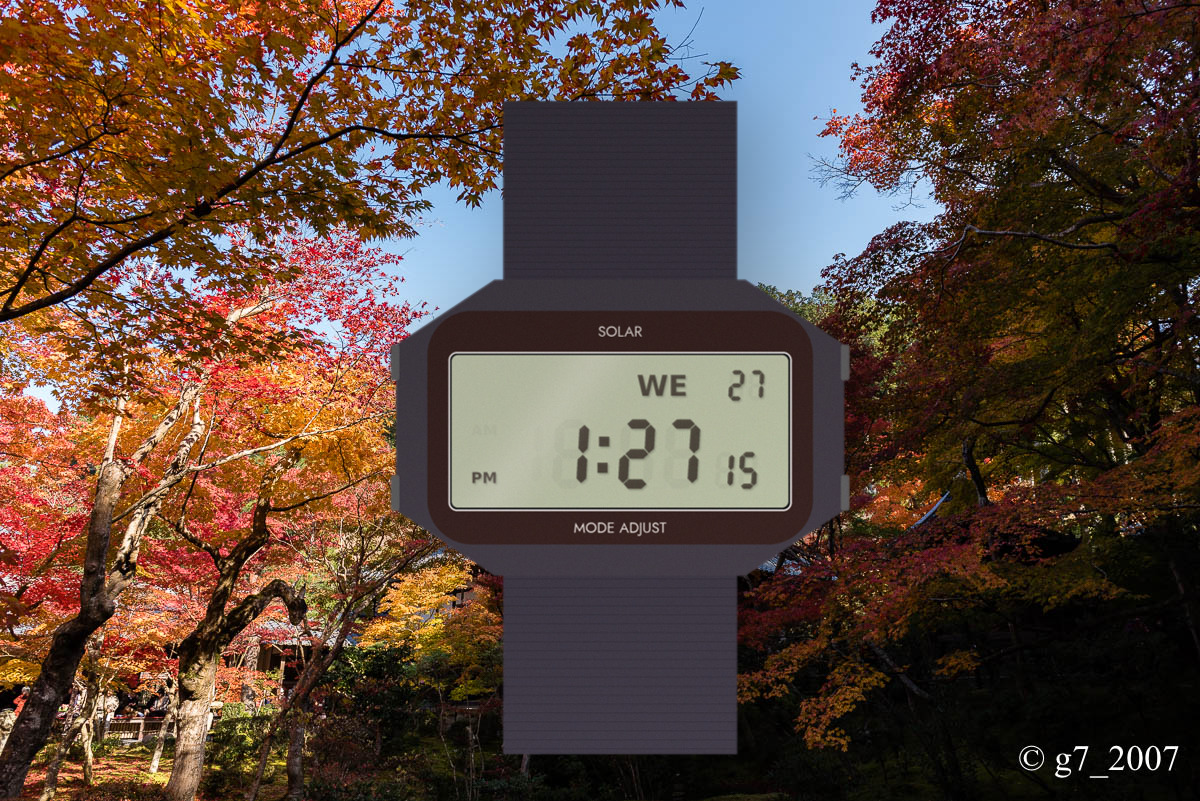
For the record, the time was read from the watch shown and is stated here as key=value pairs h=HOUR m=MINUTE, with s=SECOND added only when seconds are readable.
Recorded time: h=1 m=27 s=15
